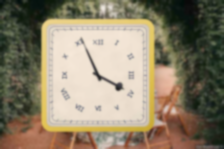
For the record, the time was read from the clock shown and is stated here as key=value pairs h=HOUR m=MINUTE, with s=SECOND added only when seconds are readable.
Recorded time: h=3 m=56
